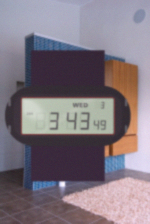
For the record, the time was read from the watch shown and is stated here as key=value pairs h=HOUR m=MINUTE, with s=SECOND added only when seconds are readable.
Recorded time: h=3 m=43
